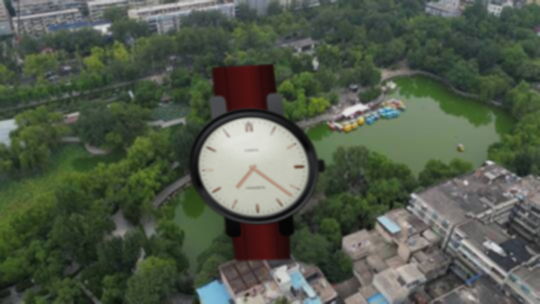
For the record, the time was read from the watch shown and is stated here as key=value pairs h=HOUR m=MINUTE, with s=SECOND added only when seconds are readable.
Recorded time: h=7 m=22
